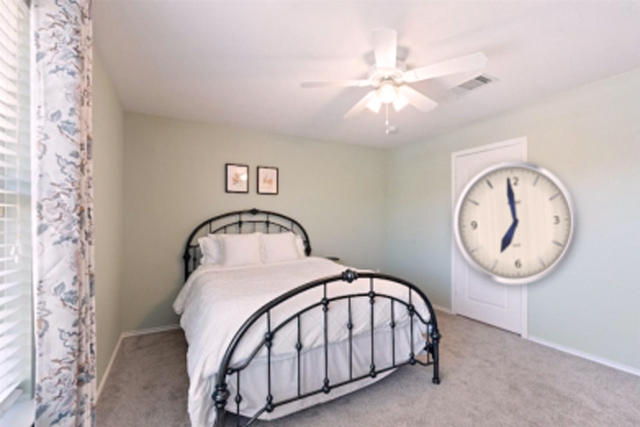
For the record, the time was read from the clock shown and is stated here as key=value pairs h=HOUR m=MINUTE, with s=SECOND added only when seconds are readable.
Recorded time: h=6 m=59
